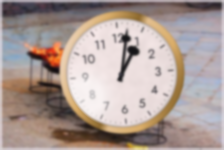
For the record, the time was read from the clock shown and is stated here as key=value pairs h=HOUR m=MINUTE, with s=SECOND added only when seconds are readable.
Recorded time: h=1 m=2
